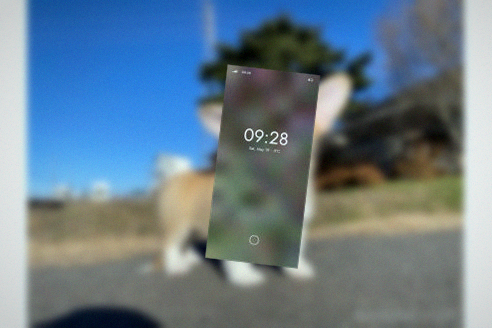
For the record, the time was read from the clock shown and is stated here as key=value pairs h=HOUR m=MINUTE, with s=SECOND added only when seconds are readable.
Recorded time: h=9 m=28
